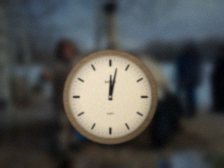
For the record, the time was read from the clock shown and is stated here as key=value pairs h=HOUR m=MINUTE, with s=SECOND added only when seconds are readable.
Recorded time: h=12 m=2
